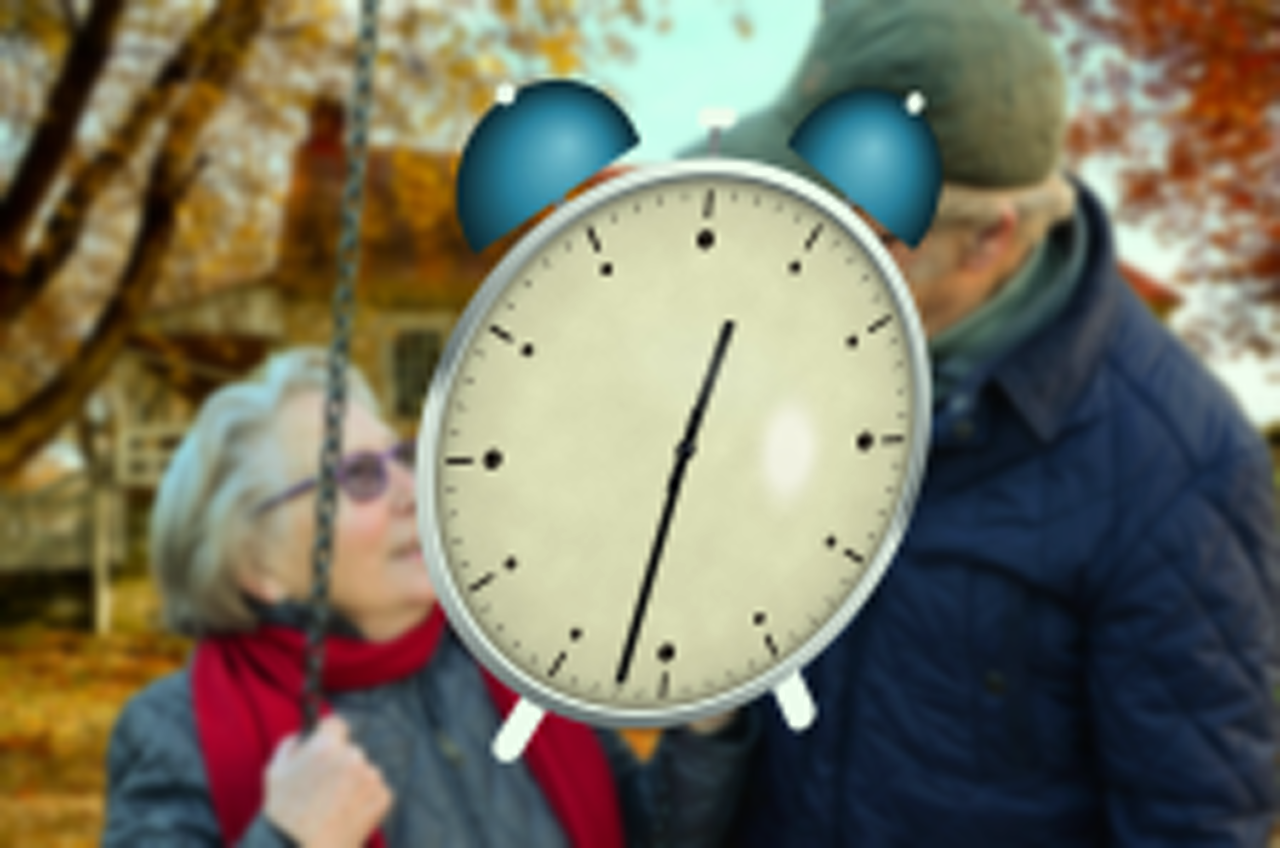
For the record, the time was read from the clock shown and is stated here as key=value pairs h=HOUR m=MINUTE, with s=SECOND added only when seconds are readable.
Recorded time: h=12 m=32
